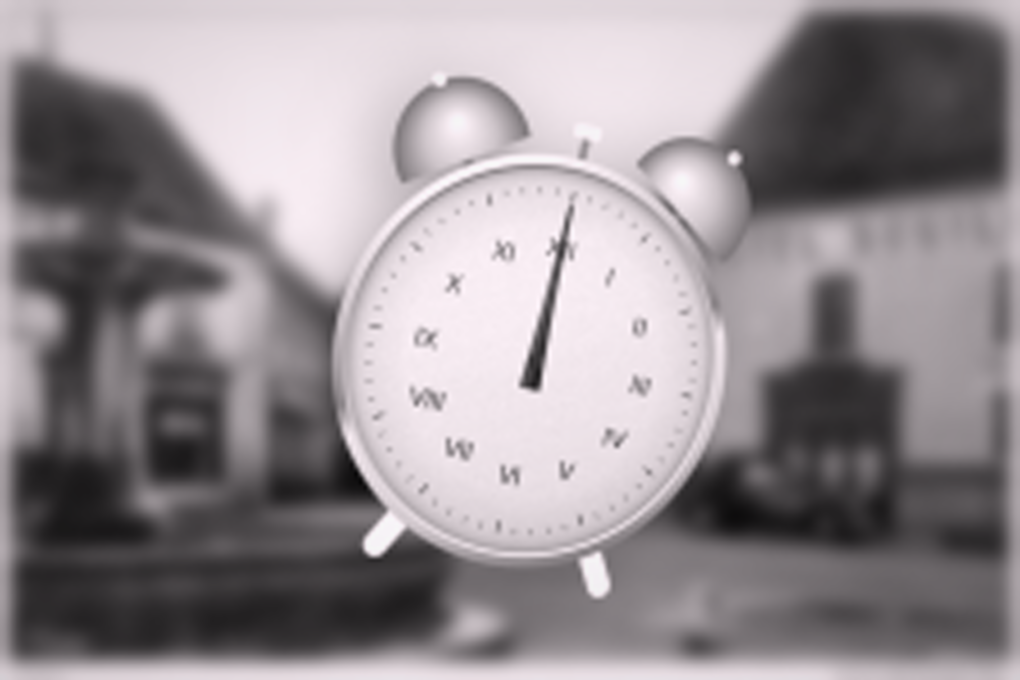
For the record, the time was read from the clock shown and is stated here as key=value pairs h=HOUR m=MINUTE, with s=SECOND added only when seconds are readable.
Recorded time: h=12 m=0
